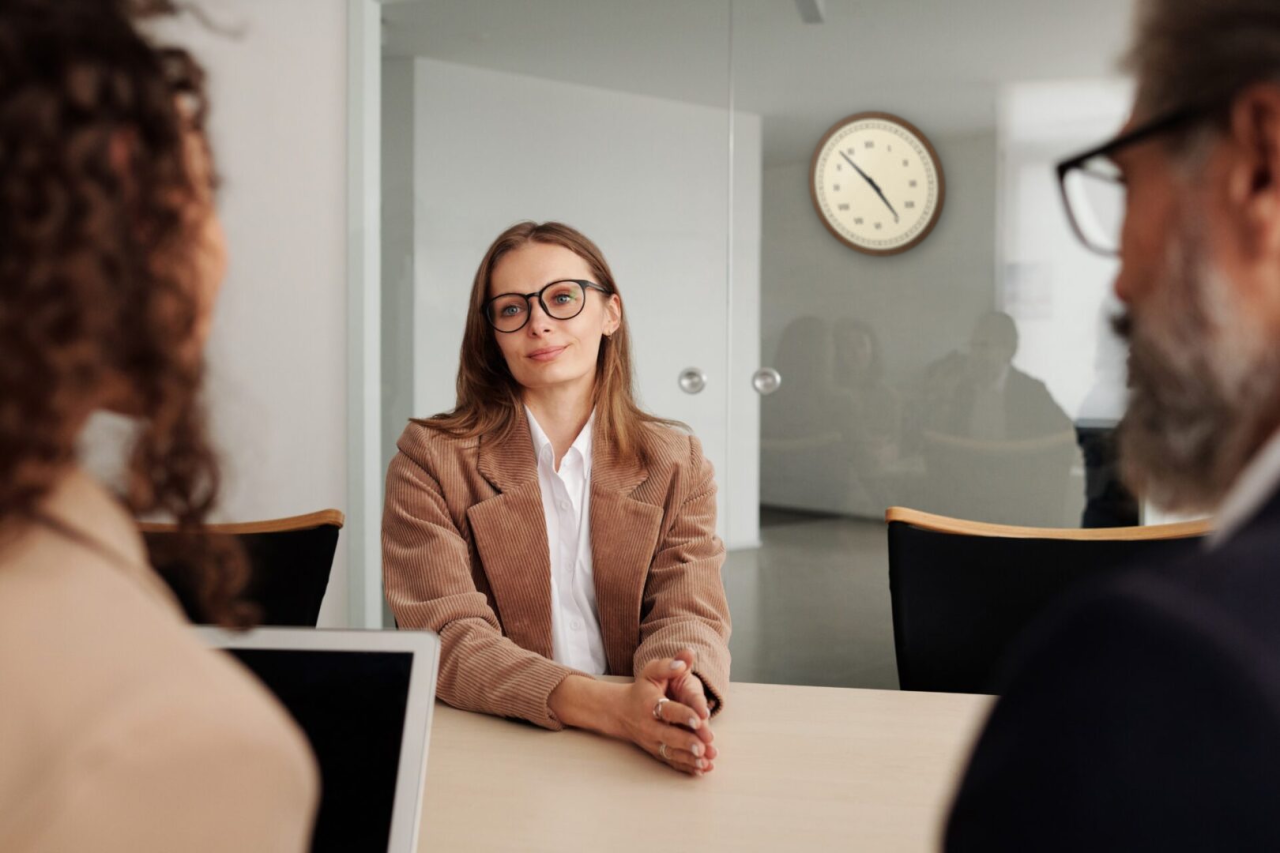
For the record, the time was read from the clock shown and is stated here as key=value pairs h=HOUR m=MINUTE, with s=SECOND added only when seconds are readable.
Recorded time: h=4 m=53
